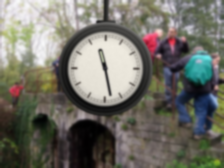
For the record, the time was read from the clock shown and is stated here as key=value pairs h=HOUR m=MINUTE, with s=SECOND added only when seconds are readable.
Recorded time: h=11 m=28
